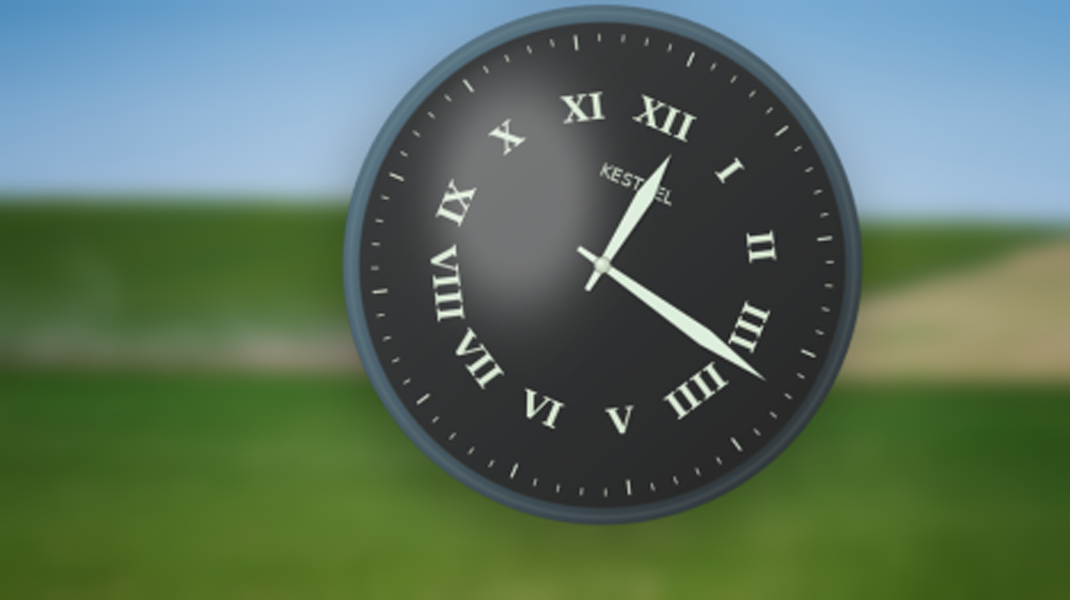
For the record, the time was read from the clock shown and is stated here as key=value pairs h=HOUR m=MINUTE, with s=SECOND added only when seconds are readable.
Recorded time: h=12 m=17
